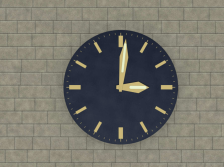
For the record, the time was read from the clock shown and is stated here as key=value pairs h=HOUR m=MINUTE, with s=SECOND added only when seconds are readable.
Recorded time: h=3 m=1
